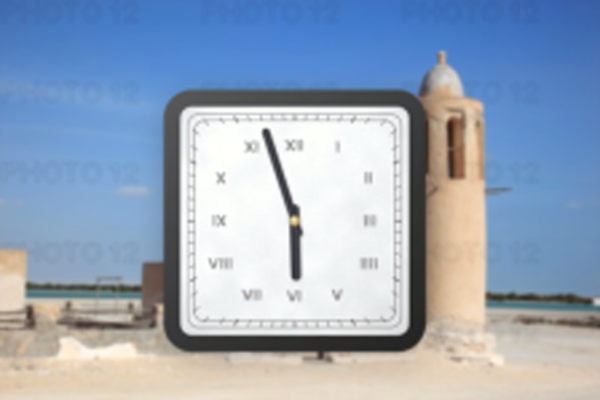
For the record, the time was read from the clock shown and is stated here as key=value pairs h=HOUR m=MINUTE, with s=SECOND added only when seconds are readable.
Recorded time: h=5 m=57
